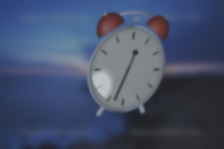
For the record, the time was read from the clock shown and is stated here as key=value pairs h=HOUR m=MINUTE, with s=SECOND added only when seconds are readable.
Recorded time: h=12 m=33
